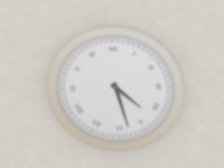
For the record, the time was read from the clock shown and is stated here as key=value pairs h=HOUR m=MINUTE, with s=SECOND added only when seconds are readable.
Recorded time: h=4 m=28
